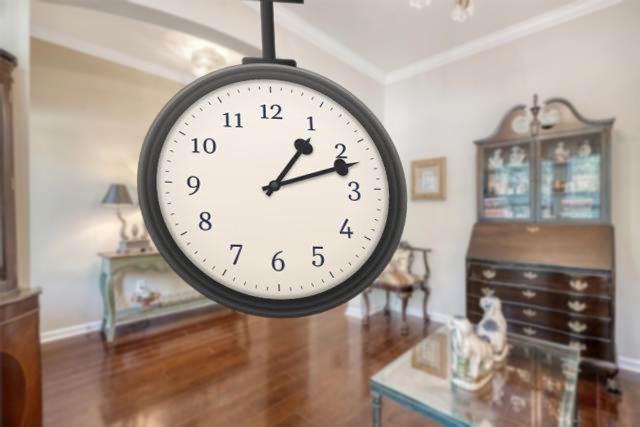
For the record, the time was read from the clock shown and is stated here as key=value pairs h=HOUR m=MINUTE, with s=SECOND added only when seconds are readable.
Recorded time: h=1 m=12
